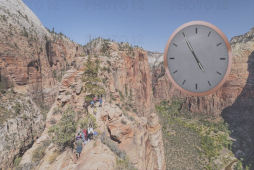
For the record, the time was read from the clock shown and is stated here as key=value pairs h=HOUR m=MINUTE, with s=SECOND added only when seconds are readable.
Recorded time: h=4 m=55
